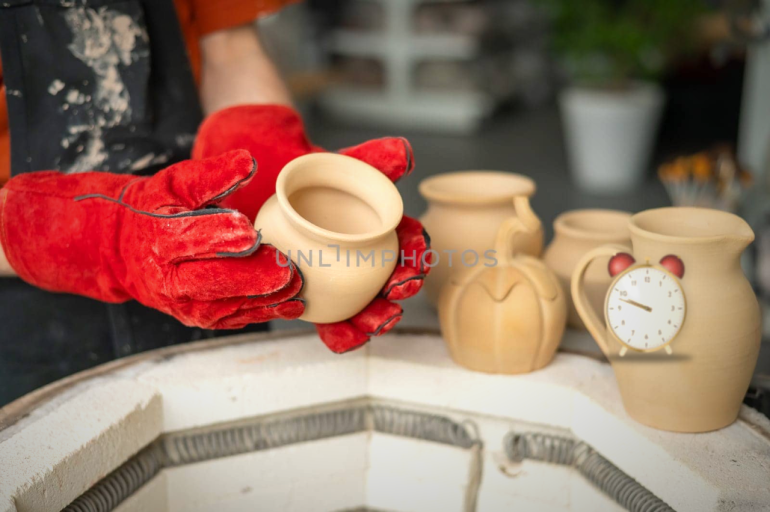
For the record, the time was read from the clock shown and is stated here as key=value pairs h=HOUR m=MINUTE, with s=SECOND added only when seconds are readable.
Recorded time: h=9 m=48
